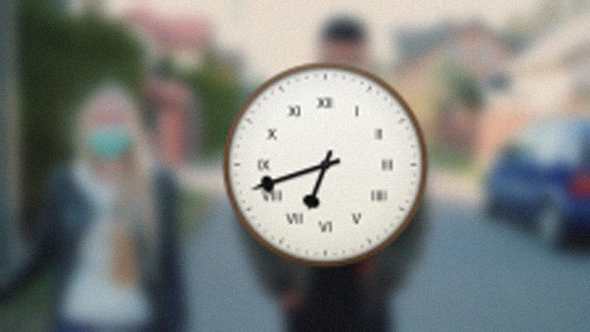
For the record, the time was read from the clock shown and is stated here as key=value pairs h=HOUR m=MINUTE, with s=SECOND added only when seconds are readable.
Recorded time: h=6 m=42
